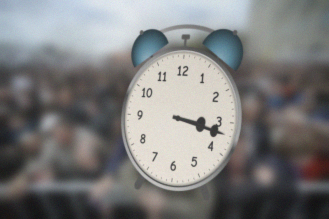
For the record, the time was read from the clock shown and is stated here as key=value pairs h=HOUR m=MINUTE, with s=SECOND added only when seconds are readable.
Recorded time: h=3 m=17
